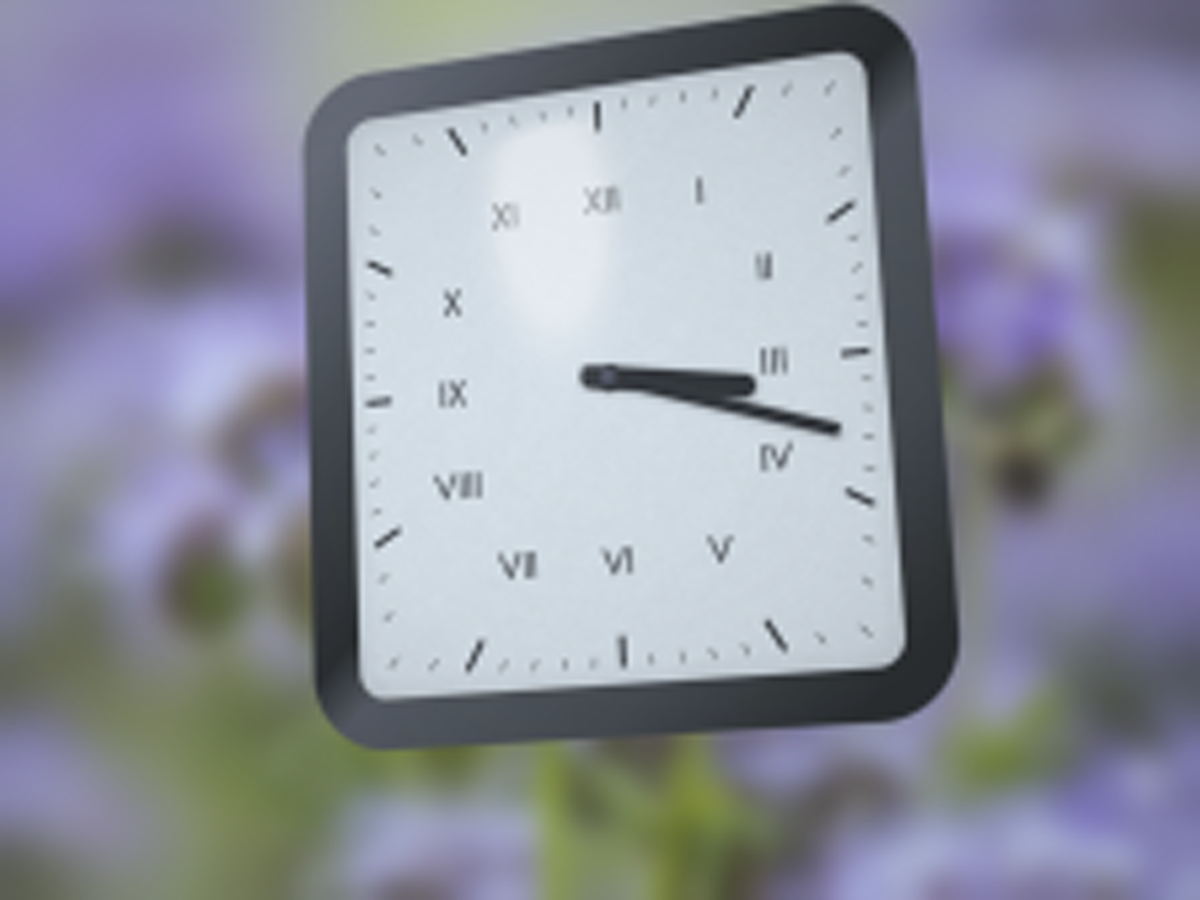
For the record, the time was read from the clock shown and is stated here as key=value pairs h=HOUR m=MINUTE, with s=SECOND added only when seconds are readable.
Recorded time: h=3 m=18
